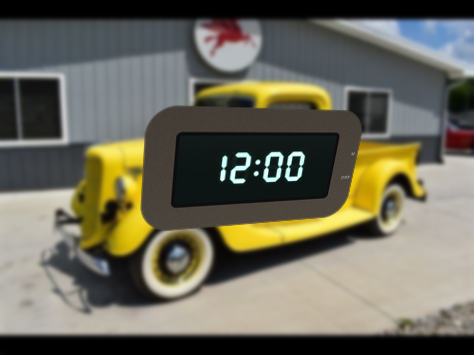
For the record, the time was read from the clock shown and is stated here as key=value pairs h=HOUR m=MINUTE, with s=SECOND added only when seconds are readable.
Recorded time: h=12 m=0
